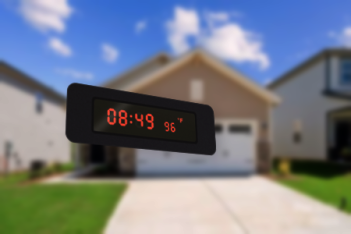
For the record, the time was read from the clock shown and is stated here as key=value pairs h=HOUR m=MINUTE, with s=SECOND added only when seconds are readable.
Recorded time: h=8 m=49
